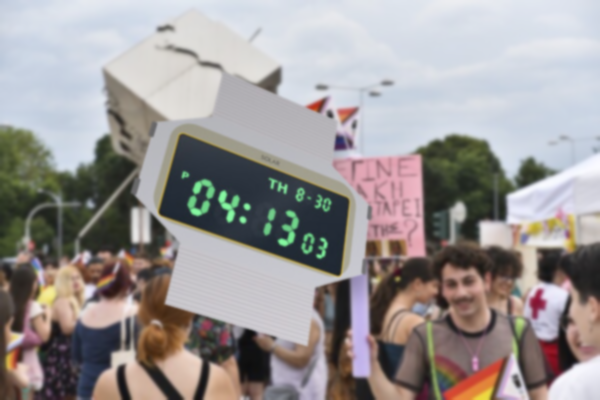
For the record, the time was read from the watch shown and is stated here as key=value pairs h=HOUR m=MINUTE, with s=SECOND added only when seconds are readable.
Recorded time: h=4 m=13 s=3
